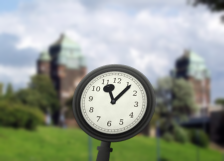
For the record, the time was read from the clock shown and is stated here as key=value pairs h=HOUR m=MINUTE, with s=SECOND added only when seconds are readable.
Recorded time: h=11 m=6
